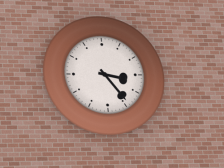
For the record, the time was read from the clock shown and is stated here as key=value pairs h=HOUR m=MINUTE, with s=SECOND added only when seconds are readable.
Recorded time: h=3 m=24
